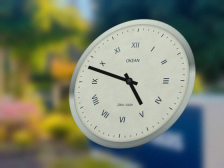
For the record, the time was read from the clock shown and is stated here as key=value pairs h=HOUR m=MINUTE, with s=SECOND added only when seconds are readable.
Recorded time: h=4 m=48
